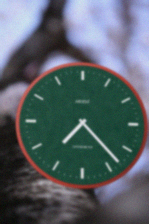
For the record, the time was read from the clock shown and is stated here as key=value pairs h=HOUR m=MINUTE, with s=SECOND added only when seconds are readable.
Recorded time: h=7 m=23
